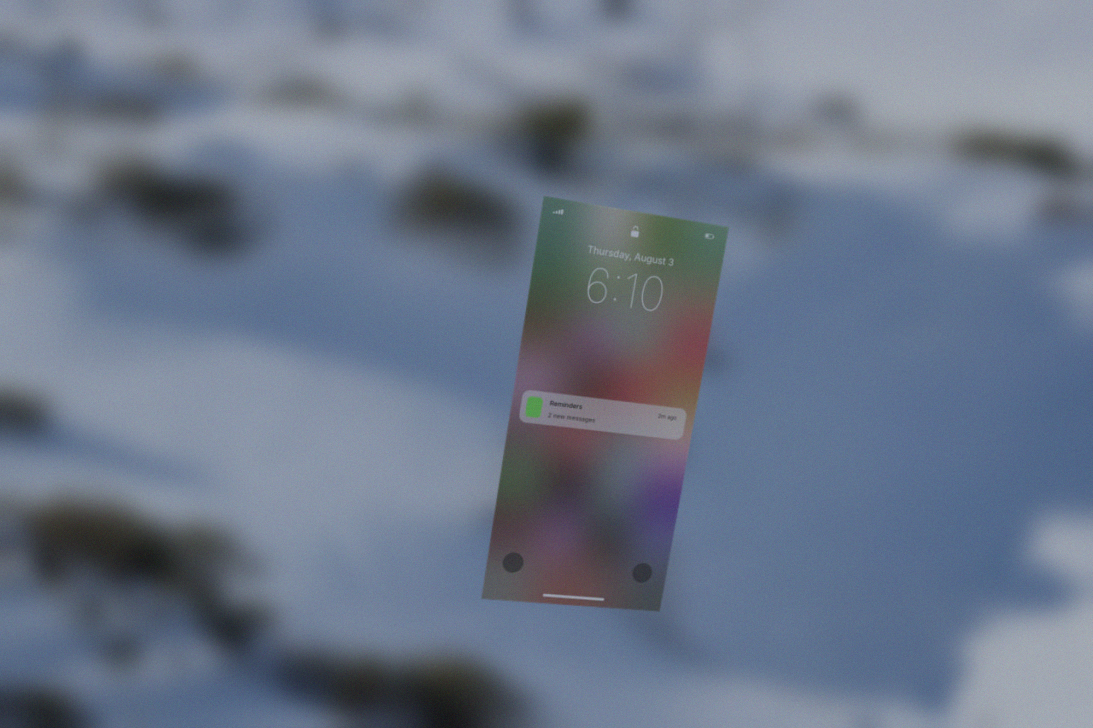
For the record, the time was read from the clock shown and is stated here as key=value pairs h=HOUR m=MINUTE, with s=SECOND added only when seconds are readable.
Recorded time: h=6 m=10
